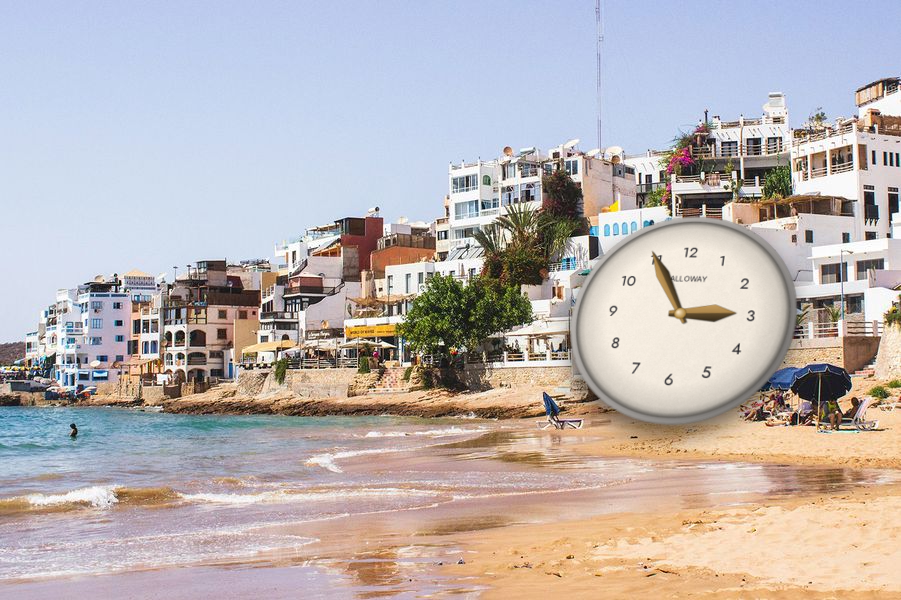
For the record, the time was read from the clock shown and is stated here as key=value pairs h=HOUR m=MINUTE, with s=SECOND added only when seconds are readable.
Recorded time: h=2 m=55
